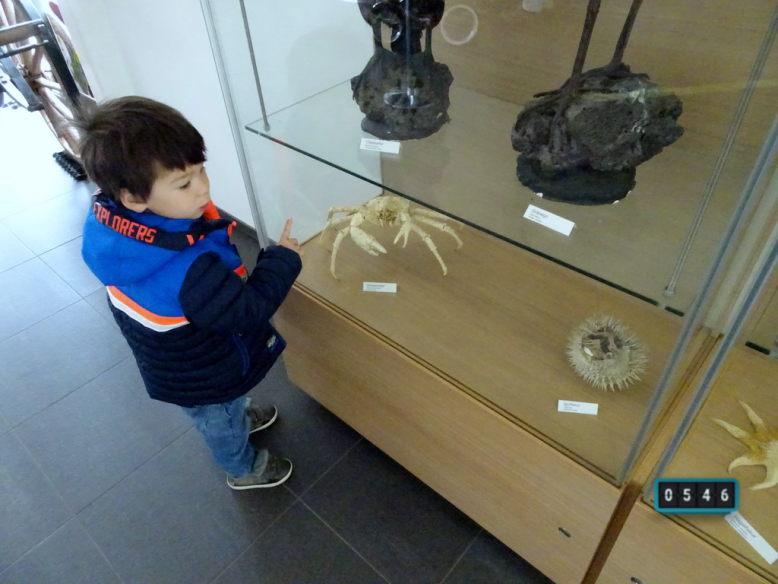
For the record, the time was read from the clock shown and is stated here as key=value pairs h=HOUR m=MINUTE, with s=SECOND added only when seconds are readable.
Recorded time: h=5 m=46
